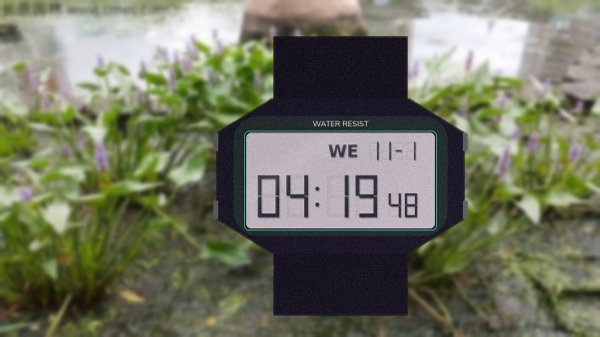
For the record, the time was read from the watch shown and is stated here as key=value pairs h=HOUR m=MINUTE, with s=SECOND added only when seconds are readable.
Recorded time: h=4 m=19 s=48
